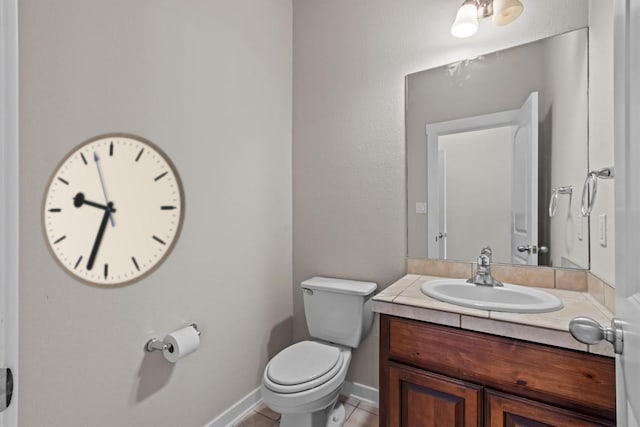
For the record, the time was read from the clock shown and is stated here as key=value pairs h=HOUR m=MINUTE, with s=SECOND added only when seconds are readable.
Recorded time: h=9 m=32 s=57
